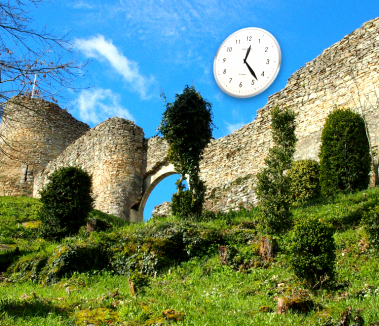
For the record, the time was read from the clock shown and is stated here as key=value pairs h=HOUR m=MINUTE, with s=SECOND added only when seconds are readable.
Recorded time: h=12 m=23
